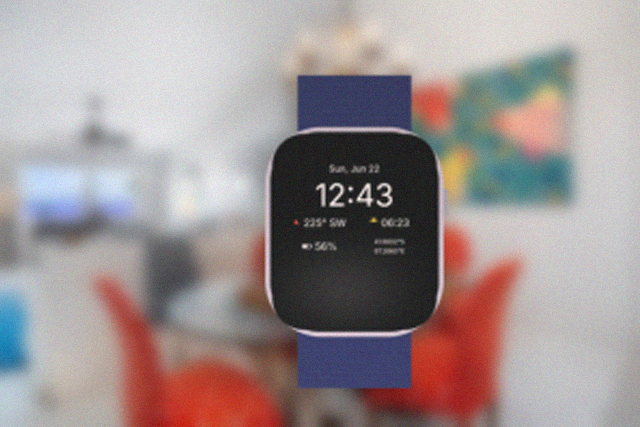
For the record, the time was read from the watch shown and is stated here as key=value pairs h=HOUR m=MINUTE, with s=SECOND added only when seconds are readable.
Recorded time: h=12 m=43
